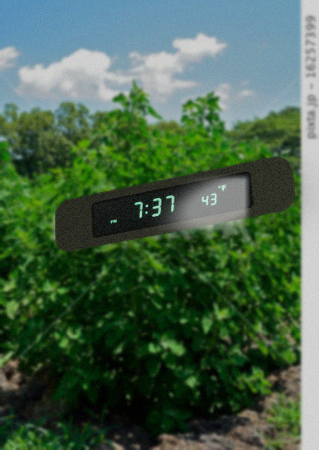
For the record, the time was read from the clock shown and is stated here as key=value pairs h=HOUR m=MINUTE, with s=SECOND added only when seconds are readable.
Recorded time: h=7 m=37
